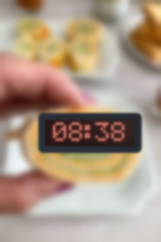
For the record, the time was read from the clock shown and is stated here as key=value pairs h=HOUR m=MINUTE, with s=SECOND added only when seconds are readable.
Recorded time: h=8 m=38
